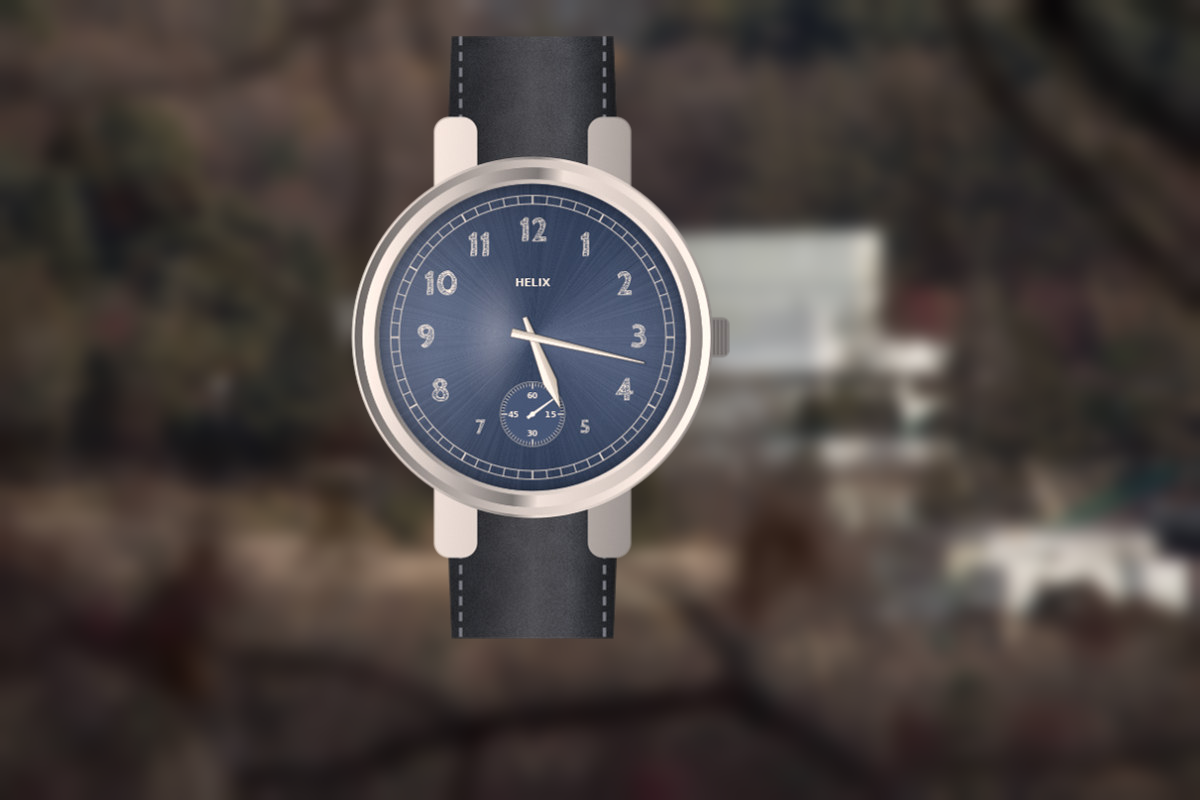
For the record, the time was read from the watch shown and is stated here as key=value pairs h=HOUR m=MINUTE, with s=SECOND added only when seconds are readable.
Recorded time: h=5 m=17 s=9
